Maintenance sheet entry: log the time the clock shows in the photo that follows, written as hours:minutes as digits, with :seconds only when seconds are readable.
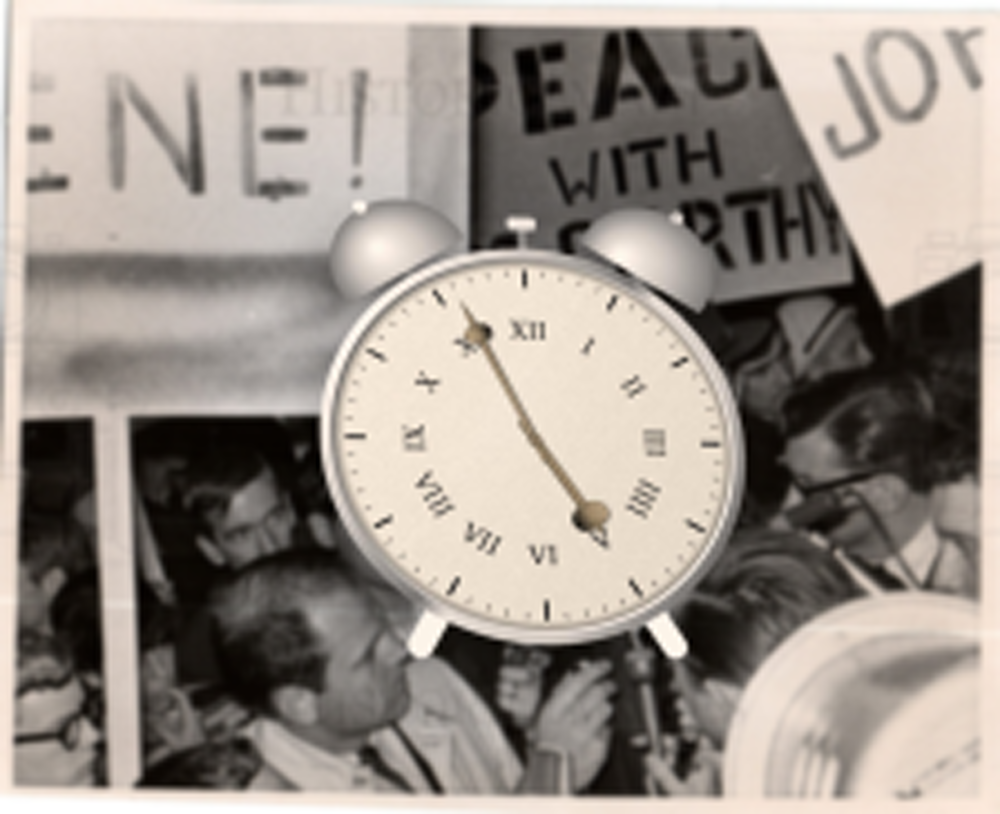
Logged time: 4:56
